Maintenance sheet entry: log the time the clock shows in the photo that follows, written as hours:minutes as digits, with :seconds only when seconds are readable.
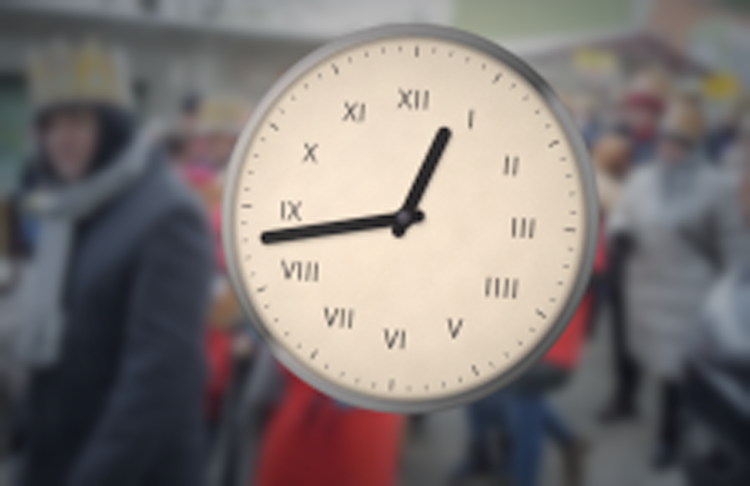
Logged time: 12:43
